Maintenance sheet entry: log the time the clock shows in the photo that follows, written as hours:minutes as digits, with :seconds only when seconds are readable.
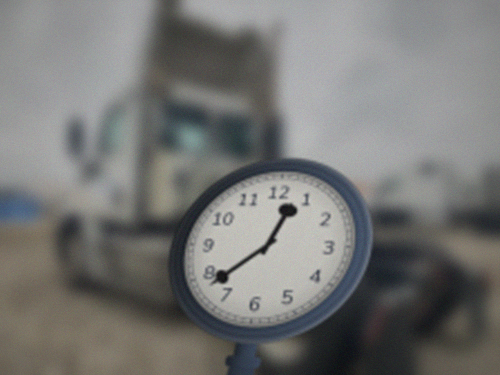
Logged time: 12:38
